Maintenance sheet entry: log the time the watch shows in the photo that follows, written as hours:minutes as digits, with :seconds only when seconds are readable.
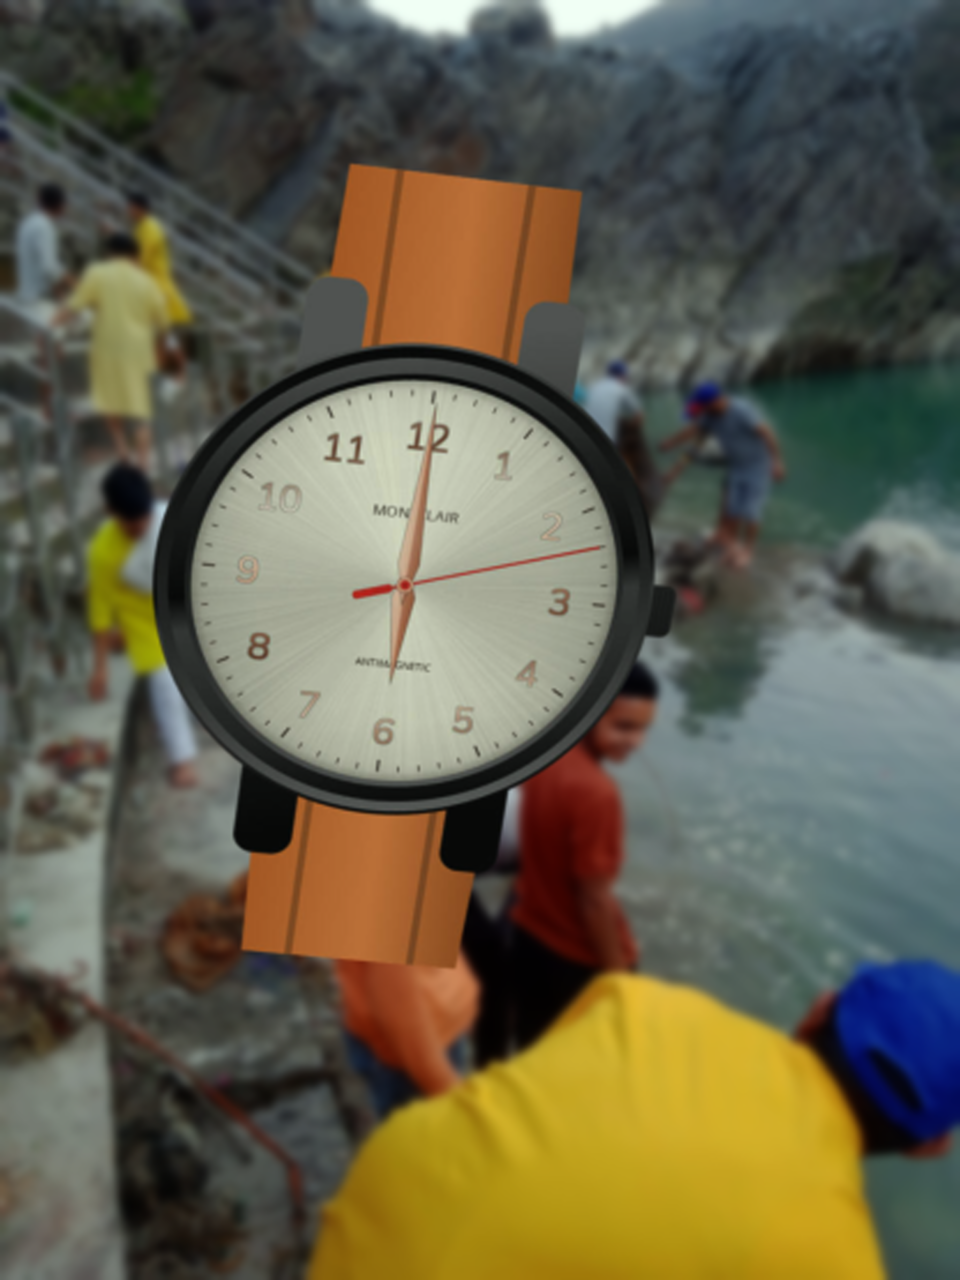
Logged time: 6:00:12
